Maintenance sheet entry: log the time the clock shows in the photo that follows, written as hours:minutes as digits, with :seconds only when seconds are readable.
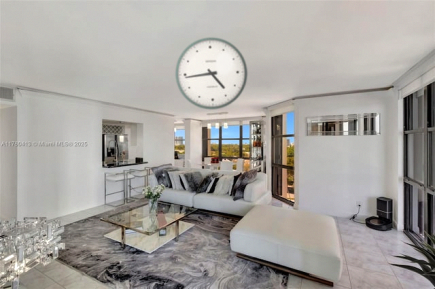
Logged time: 4:44
